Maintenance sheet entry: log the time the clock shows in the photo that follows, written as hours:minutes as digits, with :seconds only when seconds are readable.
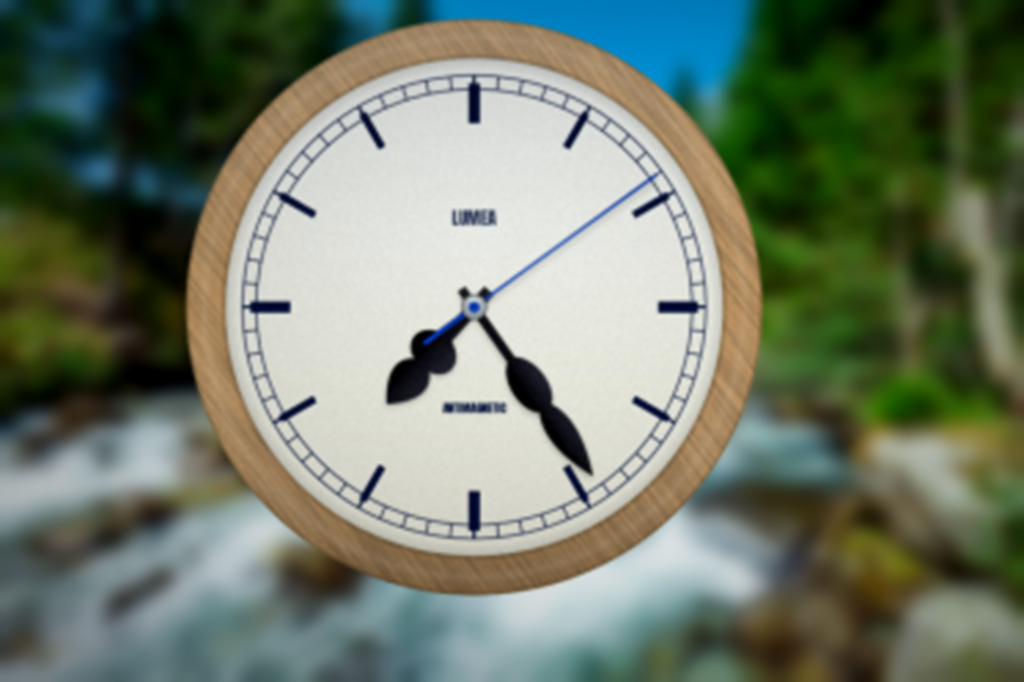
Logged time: 7:24:09
